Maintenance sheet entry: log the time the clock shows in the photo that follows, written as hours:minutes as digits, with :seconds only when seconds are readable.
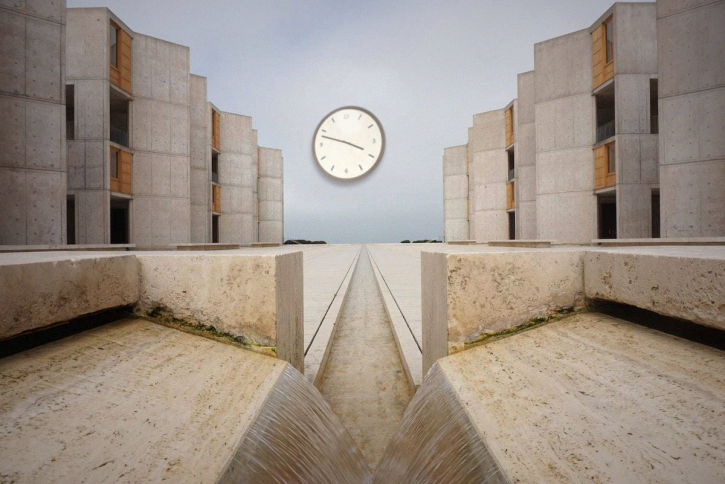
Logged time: 3:48
